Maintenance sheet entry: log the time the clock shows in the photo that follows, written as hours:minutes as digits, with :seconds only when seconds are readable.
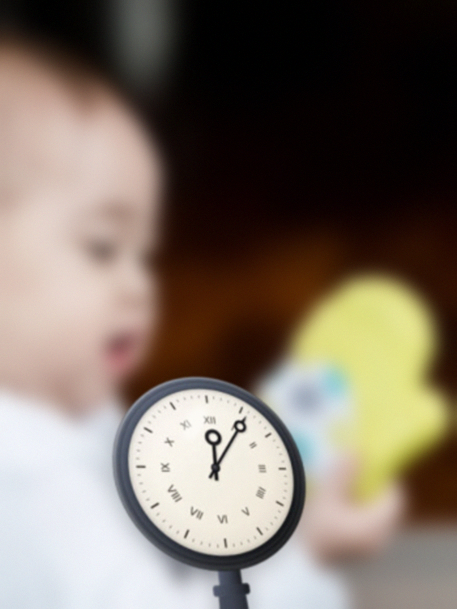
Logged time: 12:06
